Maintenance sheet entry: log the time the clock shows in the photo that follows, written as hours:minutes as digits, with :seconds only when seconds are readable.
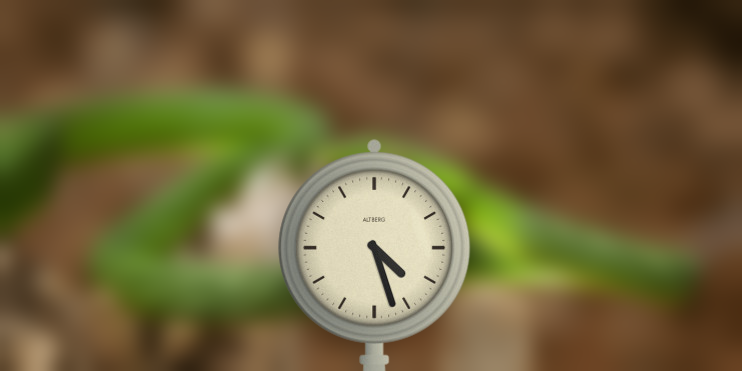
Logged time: 4:27
